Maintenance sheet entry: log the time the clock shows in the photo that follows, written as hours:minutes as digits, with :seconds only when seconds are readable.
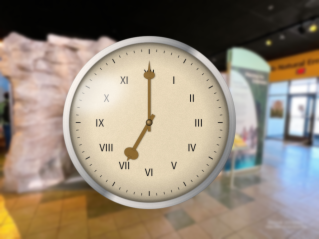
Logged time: 7:00
